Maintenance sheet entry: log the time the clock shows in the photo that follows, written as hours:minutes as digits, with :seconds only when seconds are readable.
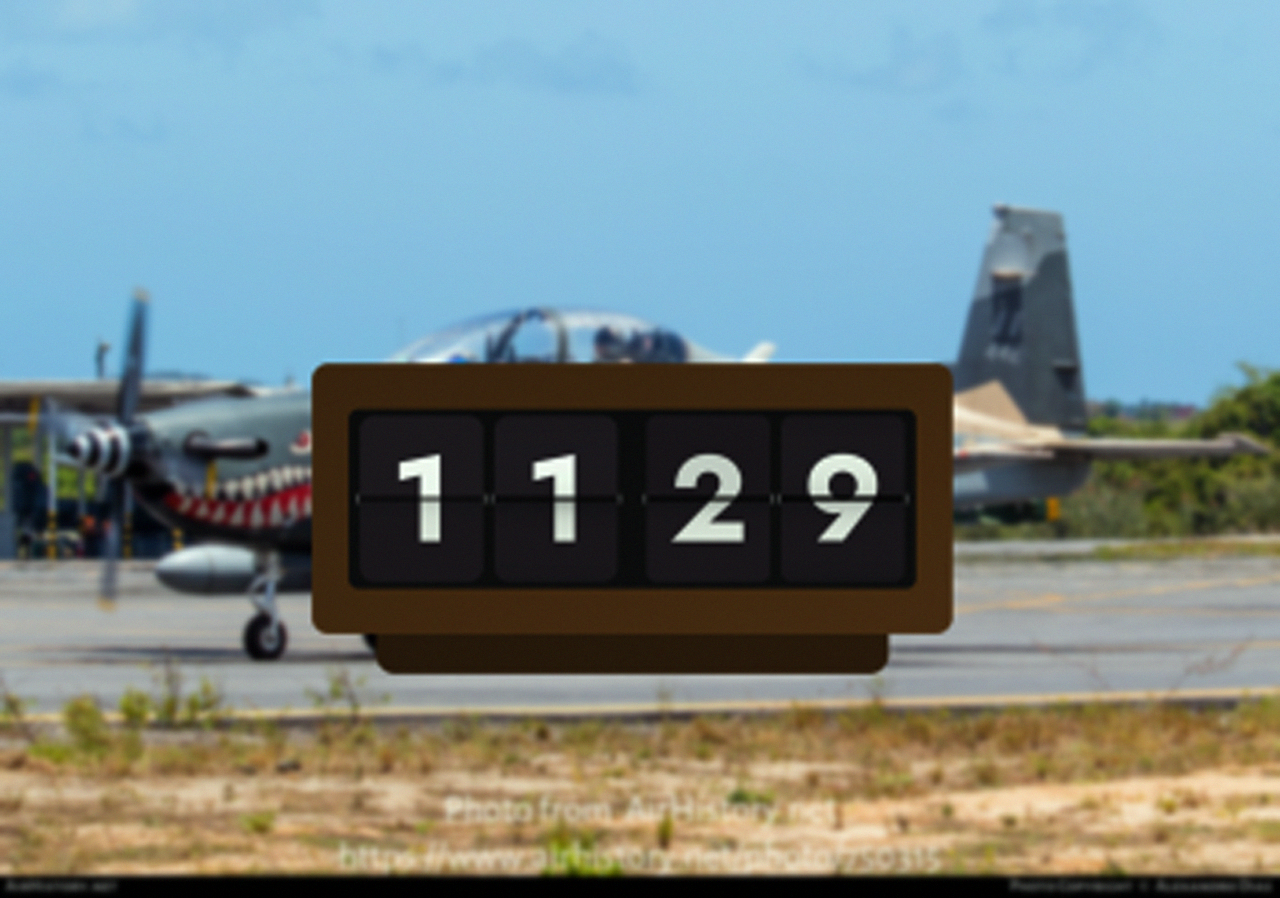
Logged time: 11:29
